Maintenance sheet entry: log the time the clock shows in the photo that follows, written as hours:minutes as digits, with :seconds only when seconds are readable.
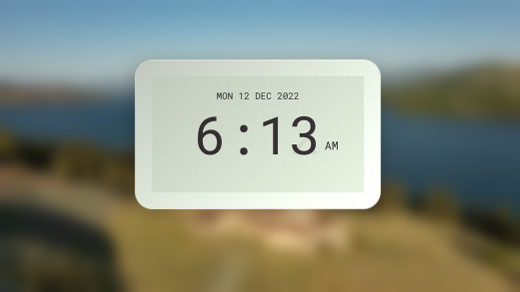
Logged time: 6:13
